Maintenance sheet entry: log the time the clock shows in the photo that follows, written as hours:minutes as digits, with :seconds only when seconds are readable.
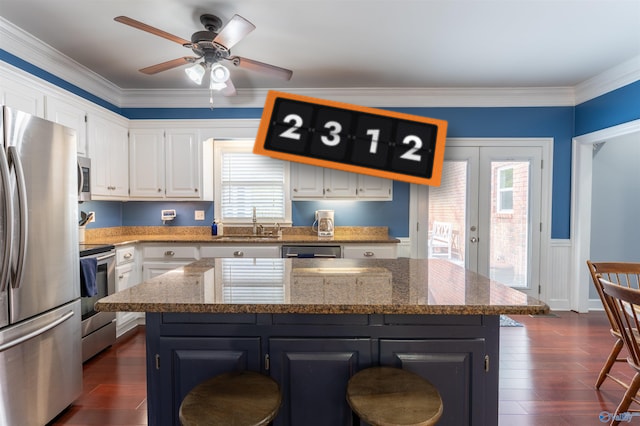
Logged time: 23:12
